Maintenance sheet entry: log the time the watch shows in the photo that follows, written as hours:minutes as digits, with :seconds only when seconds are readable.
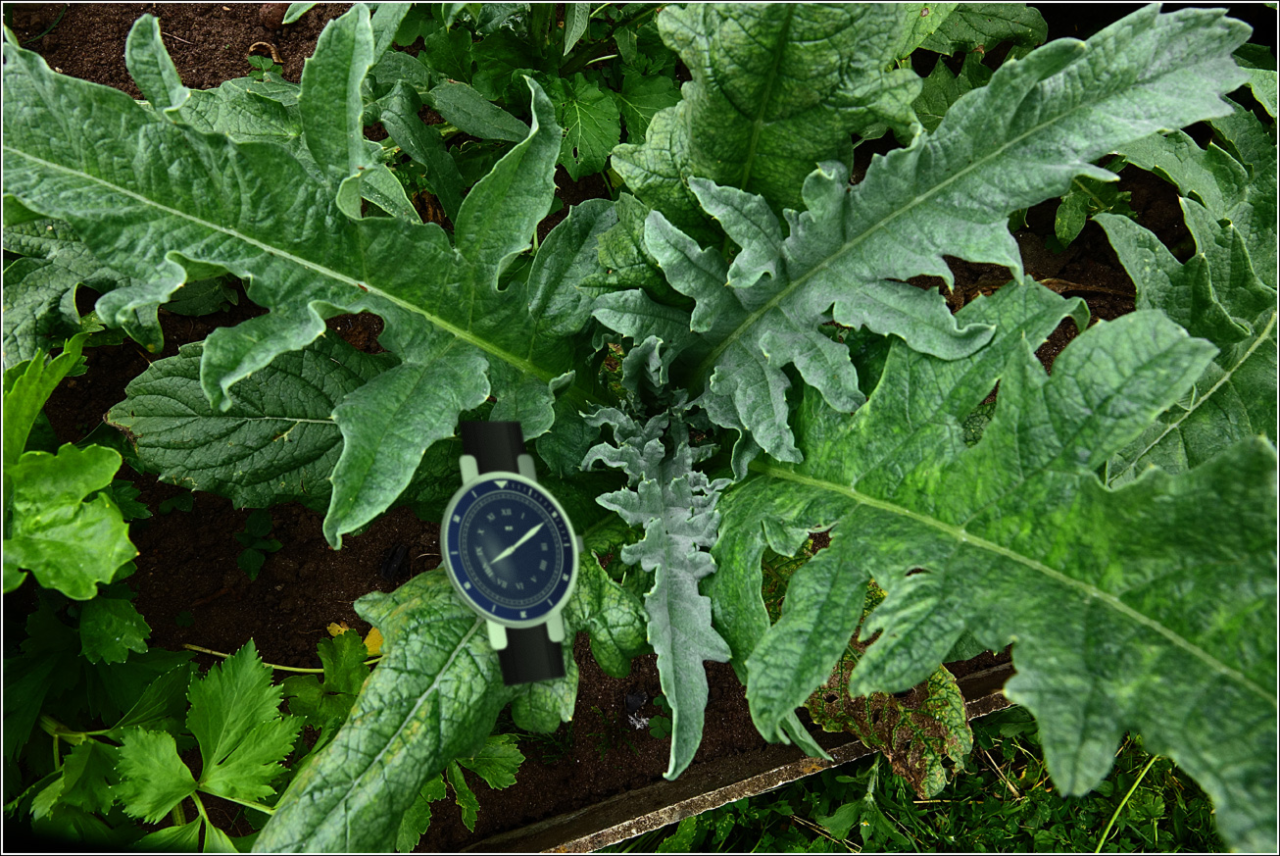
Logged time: 8:10
